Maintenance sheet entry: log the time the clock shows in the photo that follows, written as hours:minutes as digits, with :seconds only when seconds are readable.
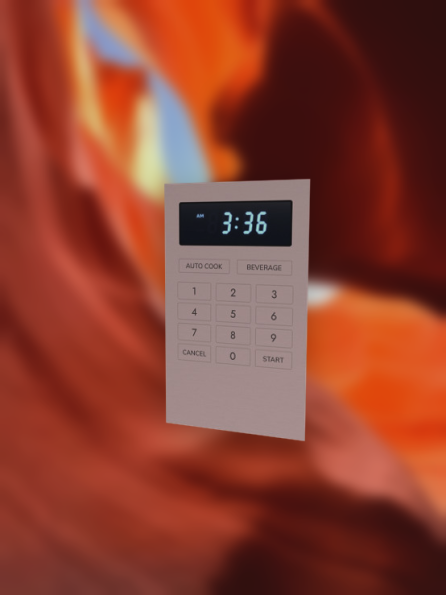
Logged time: 3:36
